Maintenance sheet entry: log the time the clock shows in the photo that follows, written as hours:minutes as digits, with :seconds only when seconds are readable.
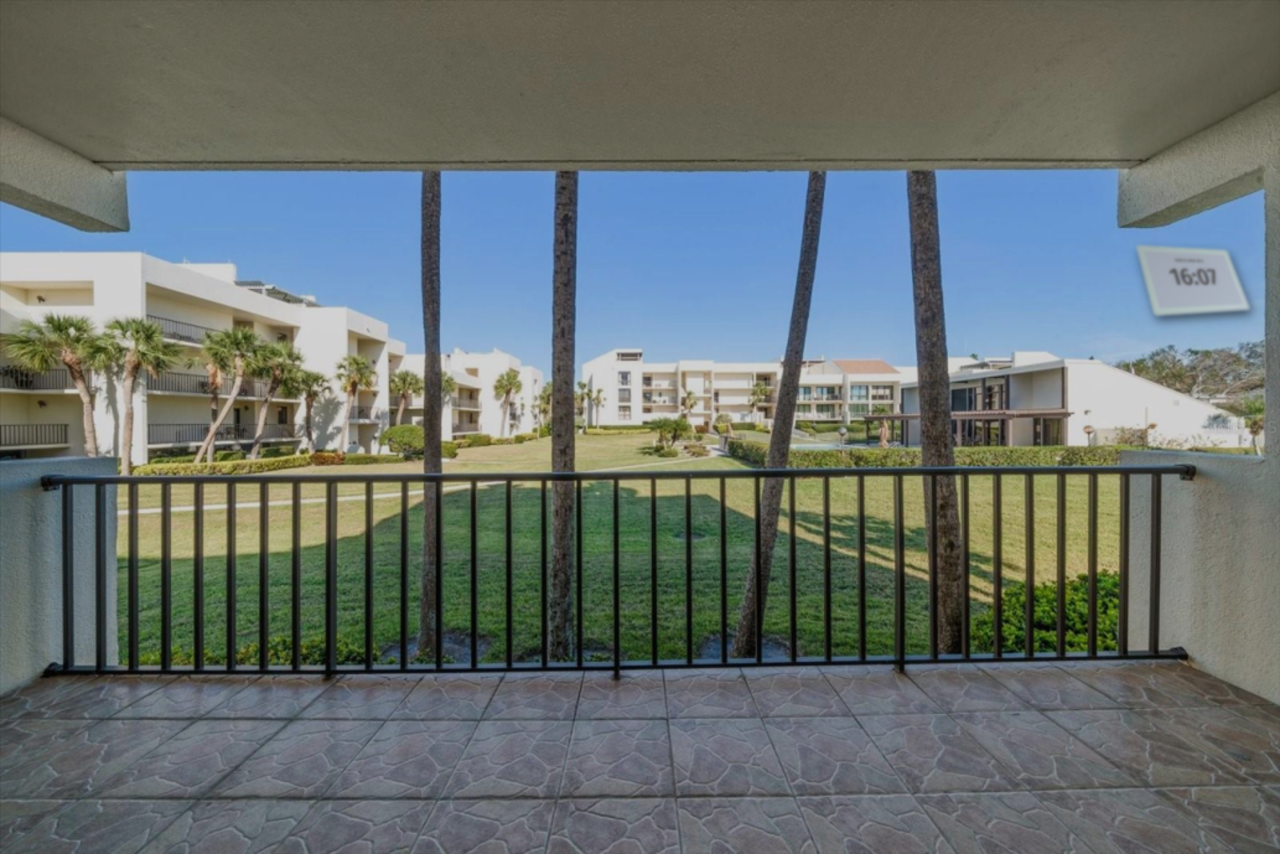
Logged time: 16:07
